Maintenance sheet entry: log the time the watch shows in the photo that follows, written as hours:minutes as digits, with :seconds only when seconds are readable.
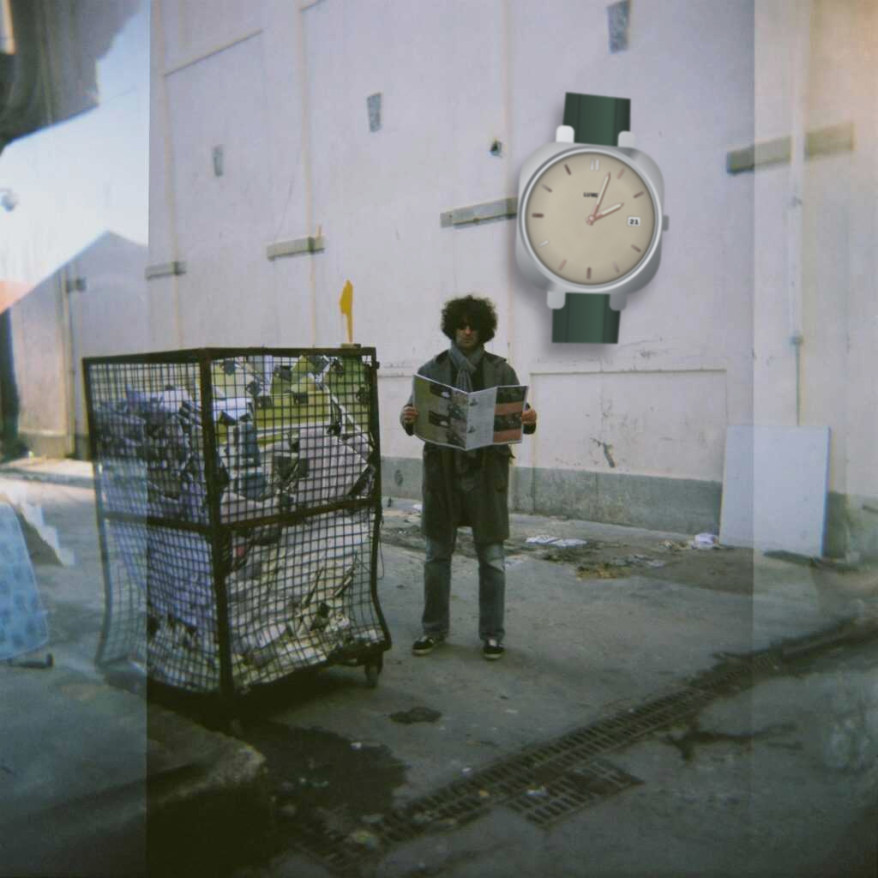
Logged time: 2:03
